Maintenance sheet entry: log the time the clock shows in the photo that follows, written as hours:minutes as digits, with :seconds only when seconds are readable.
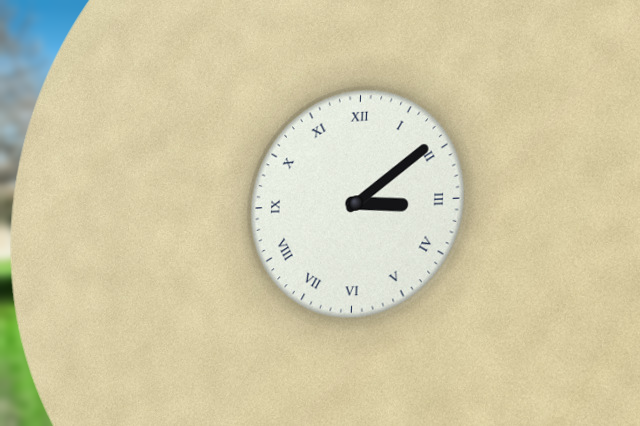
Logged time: 3:09
